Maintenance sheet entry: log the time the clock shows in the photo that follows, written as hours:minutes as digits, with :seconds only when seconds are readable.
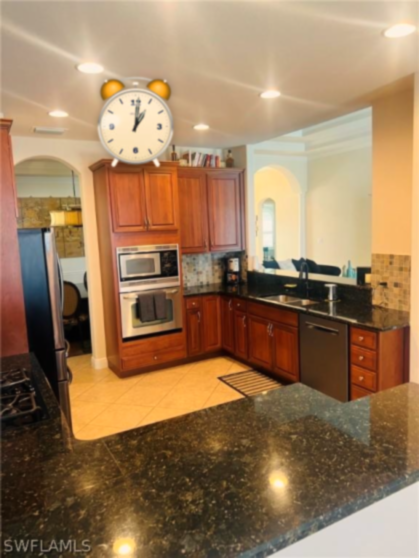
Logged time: 1:01
